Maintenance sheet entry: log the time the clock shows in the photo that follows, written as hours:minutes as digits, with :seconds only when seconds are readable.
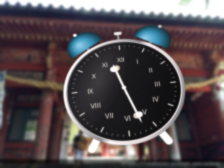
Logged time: 11:27
